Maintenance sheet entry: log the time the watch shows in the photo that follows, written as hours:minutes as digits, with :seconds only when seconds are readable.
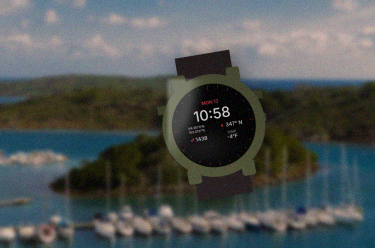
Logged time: 10:58
